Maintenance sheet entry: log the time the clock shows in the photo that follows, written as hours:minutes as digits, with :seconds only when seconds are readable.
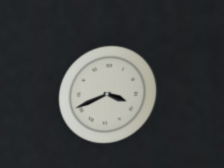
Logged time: 3:41
